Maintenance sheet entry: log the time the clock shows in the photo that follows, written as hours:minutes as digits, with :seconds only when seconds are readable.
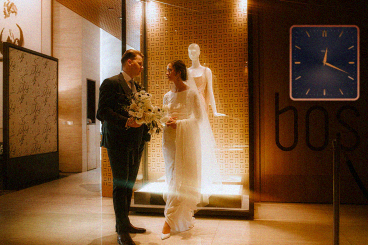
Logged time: 12:19
